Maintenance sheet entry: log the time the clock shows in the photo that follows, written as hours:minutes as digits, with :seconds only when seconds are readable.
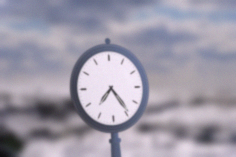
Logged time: 7:24
